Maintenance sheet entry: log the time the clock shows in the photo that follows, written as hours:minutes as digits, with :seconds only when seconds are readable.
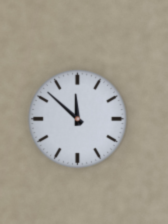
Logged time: 11:52
